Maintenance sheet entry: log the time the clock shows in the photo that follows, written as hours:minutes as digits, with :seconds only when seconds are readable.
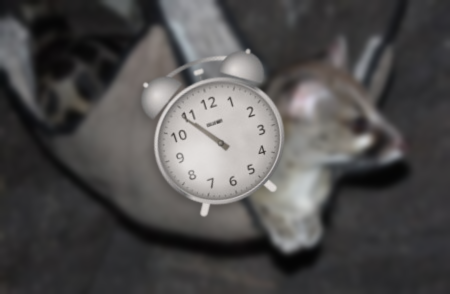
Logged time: 10:54
